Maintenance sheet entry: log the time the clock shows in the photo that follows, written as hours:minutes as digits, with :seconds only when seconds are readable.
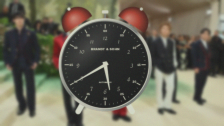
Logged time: 5:40
